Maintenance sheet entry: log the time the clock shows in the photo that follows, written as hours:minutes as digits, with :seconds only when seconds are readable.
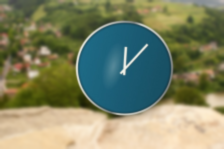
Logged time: 12:07
